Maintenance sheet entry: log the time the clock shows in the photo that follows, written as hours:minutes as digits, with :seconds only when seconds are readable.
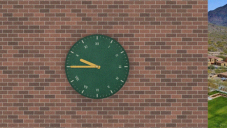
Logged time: 9:45
